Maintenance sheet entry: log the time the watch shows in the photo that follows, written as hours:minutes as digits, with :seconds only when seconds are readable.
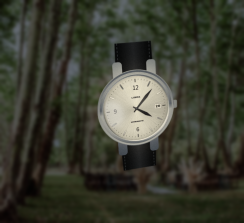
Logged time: 4:07
